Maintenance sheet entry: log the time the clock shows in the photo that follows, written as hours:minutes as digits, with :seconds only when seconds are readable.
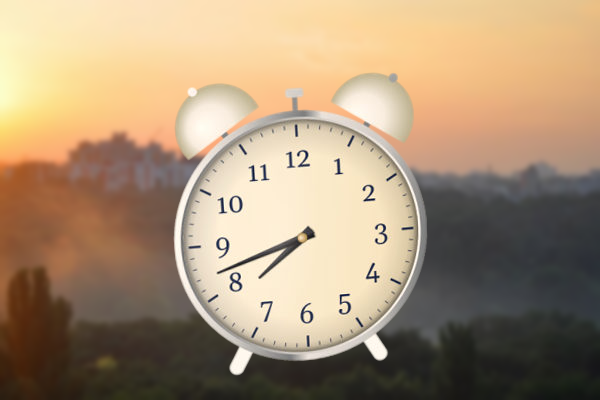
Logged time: 7:42
